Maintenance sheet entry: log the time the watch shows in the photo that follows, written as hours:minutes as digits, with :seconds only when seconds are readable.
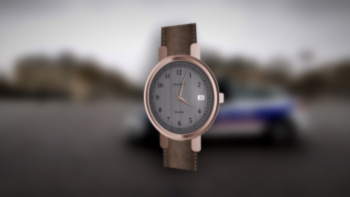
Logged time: 4:03
